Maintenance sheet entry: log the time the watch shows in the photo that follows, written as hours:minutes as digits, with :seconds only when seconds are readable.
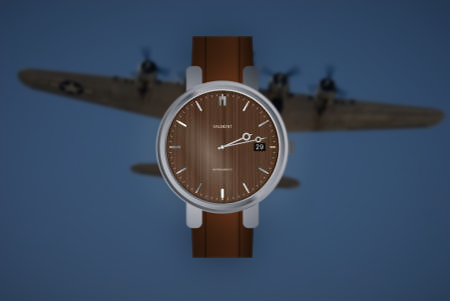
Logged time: 2:13
